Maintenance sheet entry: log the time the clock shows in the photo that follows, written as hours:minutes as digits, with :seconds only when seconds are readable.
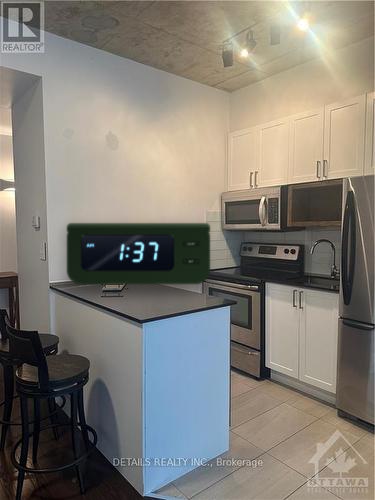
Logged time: 1:37
